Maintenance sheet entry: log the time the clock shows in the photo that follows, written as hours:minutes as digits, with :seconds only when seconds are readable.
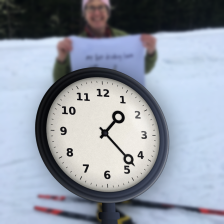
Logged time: 1:23
